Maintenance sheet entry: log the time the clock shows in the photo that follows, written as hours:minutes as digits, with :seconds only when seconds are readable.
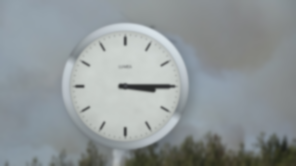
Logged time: 3:15
